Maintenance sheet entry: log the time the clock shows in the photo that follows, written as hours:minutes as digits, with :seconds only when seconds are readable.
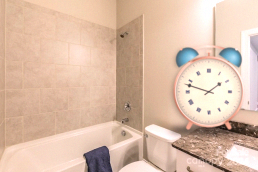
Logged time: 1:48
